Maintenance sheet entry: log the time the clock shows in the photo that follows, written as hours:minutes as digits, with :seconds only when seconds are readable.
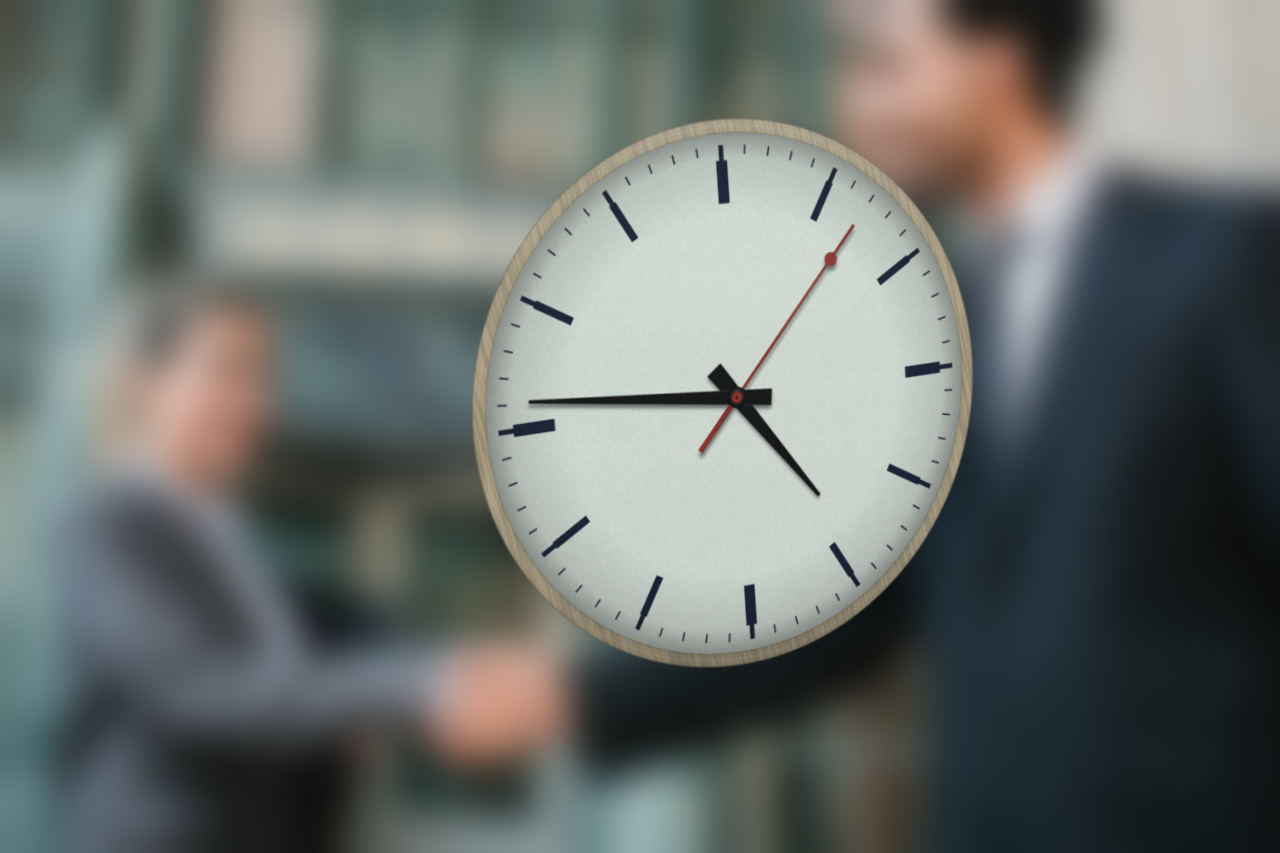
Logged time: 4:46:07
